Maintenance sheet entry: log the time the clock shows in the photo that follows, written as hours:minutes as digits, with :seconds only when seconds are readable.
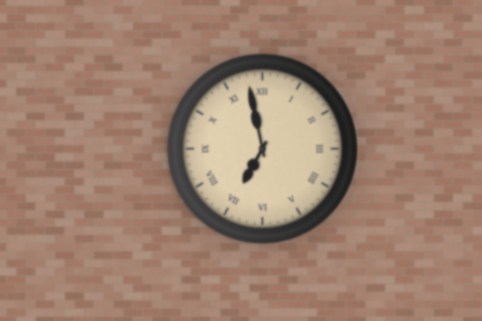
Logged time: 6:58
